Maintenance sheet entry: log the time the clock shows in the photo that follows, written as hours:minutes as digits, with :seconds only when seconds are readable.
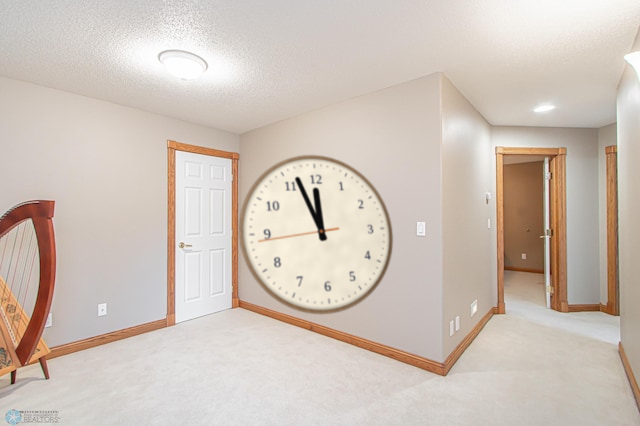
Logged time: 11:56:44
